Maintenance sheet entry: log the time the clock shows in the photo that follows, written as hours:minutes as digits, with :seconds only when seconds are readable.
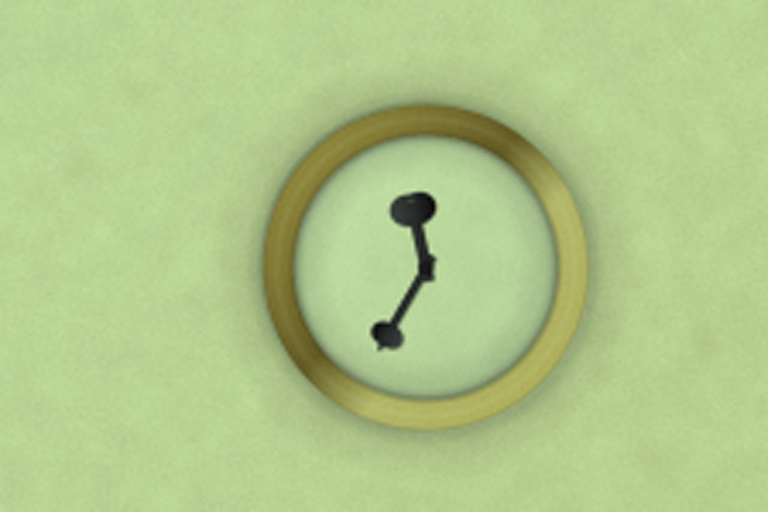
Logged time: 11:35
